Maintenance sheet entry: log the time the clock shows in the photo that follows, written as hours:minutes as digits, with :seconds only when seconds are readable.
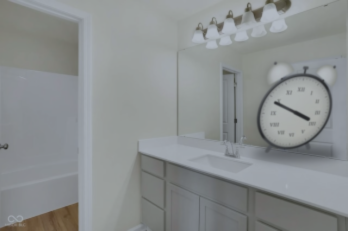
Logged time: 3:49
